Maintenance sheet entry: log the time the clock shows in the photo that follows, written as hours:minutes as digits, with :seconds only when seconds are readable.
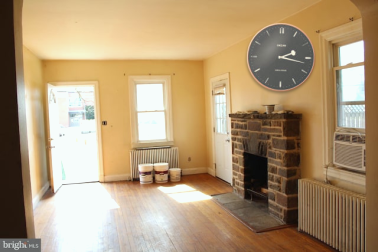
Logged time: 2:17
